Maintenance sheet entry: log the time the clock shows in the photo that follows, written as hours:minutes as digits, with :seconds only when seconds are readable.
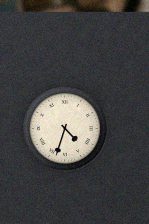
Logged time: 4:33
